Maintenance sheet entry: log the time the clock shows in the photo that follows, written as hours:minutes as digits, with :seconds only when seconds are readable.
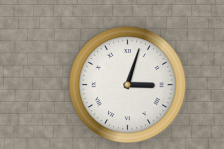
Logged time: 3:03
